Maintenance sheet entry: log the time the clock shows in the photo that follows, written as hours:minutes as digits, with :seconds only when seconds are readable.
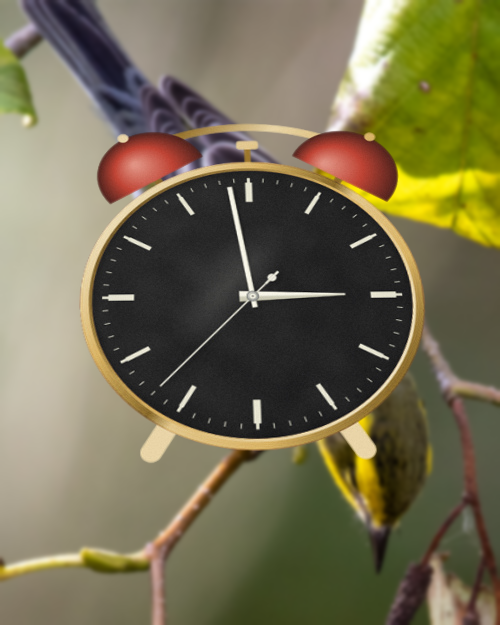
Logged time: 2:58:37
